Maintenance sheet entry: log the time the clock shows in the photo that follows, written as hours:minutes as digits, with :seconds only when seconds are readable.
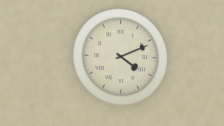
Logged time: 4:11
